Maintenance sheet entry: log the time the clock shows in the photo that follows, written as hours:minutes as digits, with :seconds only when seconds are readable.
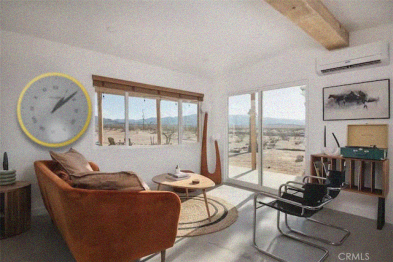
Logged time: 1:08
